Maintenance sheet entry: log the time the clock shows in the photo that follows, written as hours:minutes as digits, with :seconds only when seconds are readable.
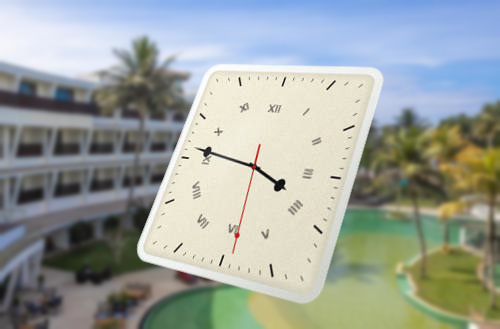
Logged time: 3:46:29
